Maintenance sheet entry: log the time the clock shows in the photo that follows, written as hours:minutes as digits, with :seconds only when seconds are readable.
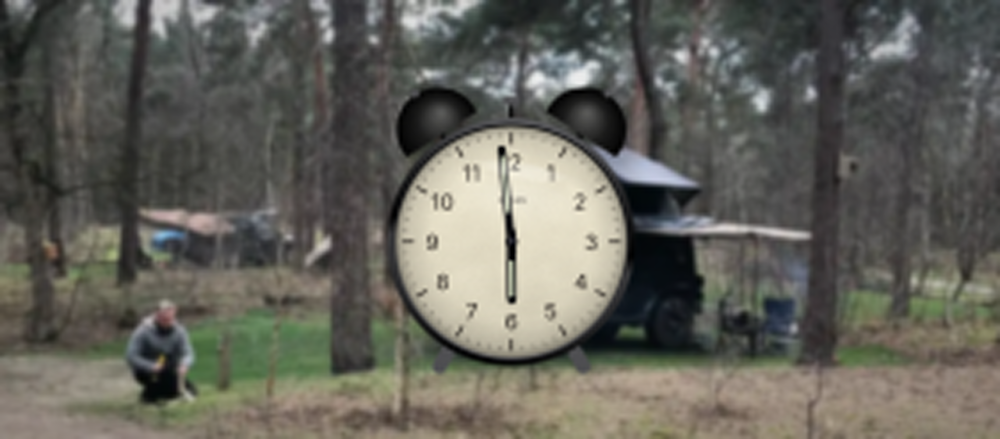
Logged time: 5:59
